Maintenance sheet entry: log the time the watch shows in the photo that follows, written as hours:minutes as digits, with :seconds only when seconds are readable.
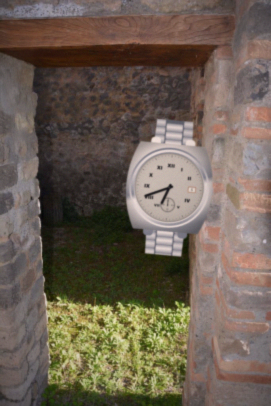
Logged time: 6:41
